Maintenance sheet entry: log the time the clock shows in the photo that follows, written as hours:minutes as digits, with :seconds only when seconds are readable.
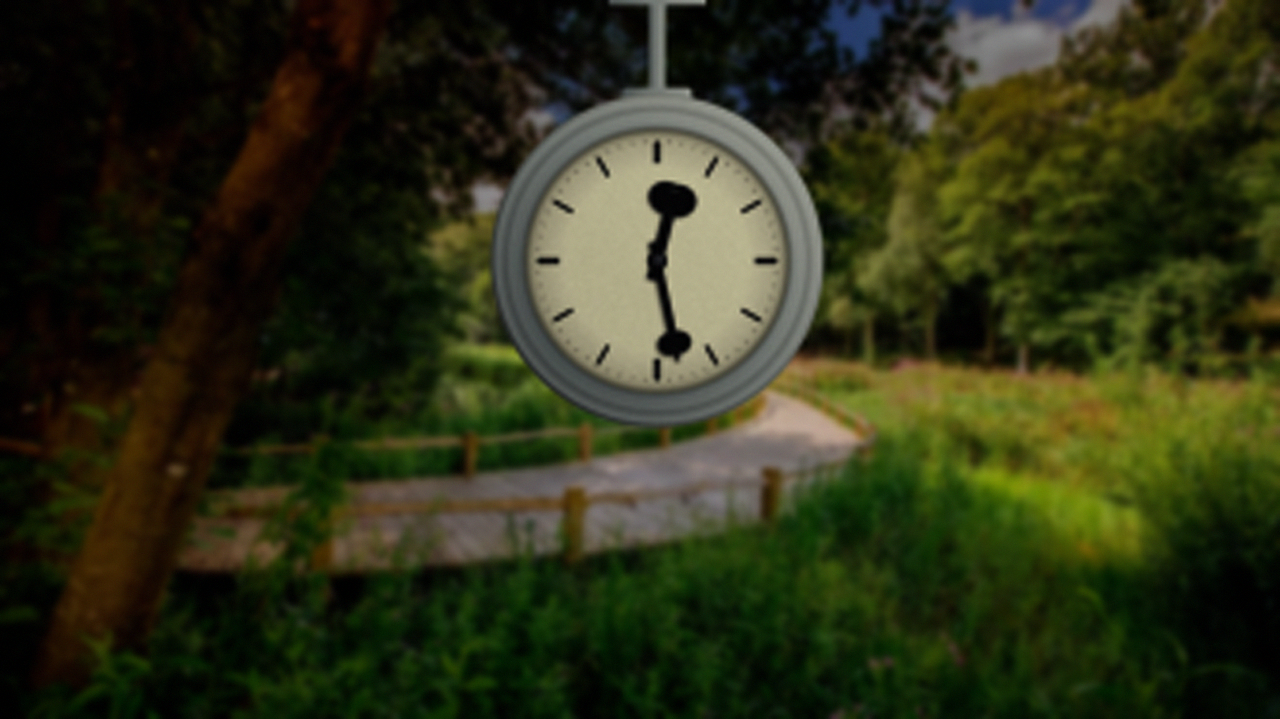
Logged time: 12:28
